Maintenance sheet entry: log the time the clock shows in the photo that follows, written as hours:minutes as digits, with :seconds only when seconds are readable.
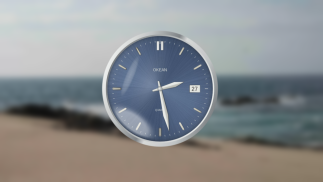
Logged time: 2:28
